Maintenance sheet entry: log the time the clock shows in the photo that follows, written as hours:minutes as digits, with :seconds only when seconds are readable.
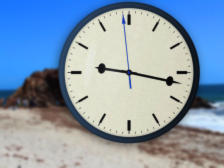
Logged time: 9:16:59
